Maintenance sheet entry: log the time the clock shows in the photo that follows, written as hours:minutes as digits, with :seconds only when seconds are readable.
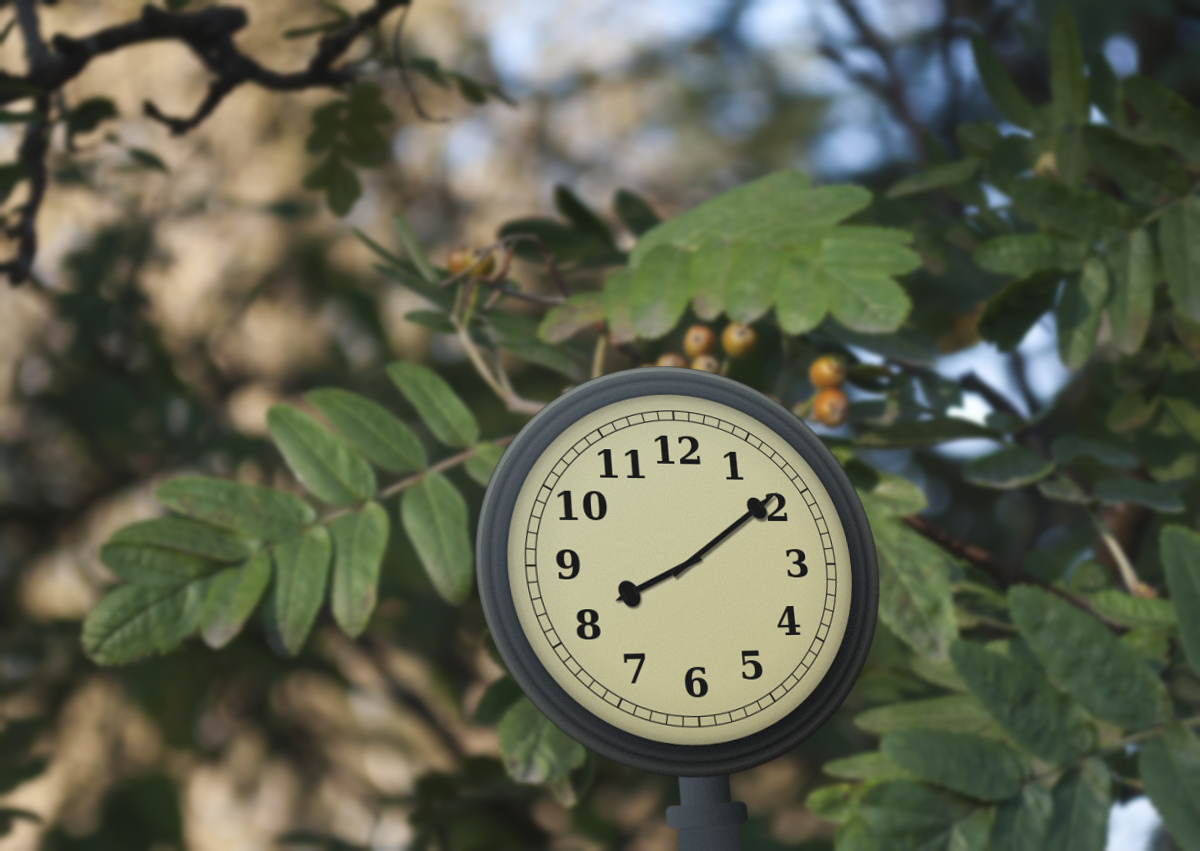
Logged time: 8:09
